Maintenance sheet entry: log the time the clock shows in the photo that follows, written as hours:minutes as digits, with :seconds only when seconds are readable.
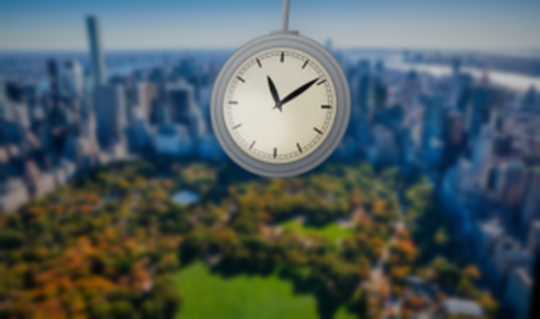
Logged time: 11:09
